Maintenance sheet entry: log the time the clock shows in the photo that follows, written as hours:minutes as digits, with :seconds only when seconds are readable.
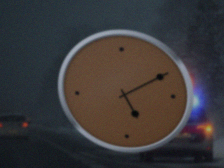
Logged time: 5:10
